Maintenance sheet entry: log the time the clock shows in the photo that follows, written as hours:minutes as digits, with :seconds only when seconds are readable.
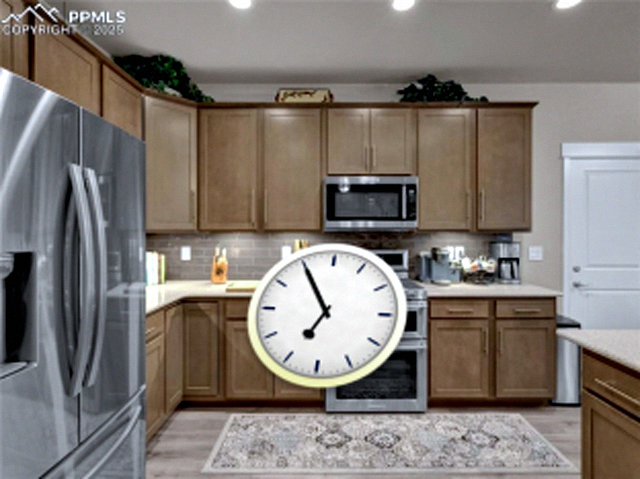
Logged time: 6:55
